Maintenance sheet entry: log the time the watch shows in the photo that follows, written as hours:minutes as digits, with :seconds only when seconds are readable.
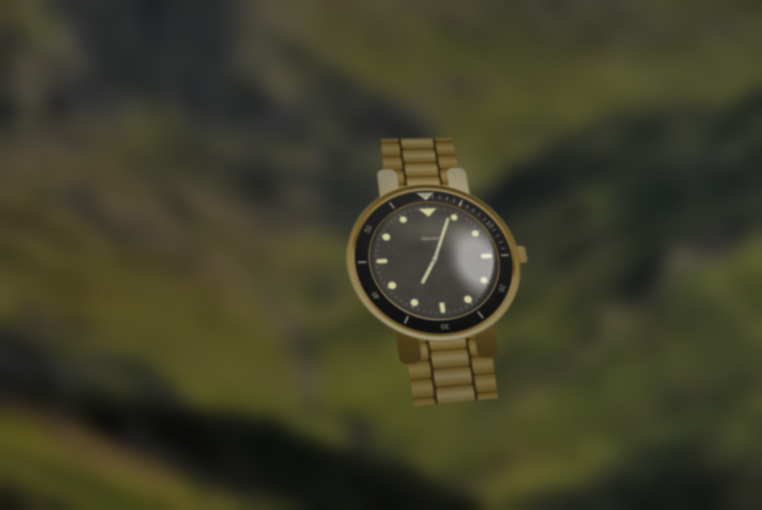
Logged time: 7:04
